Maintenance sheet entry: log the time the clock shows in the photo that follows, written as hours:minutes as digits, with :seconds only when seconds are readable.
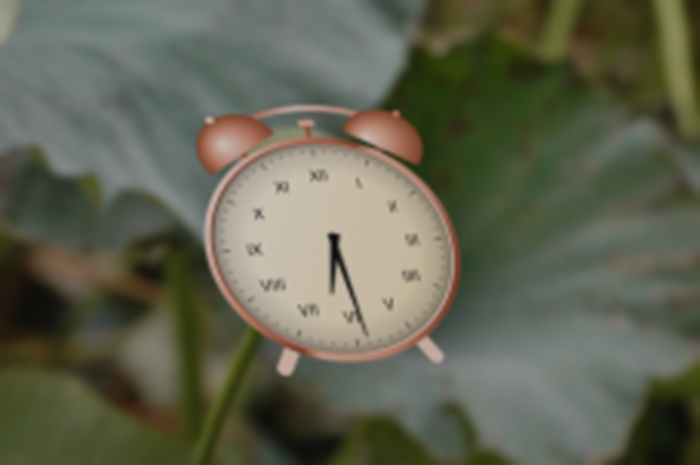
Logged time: 6:29
